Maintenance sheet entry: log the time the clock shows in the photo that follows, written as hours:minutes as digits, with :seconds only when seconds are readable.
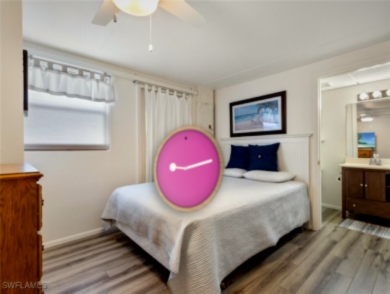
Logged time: 9:13
